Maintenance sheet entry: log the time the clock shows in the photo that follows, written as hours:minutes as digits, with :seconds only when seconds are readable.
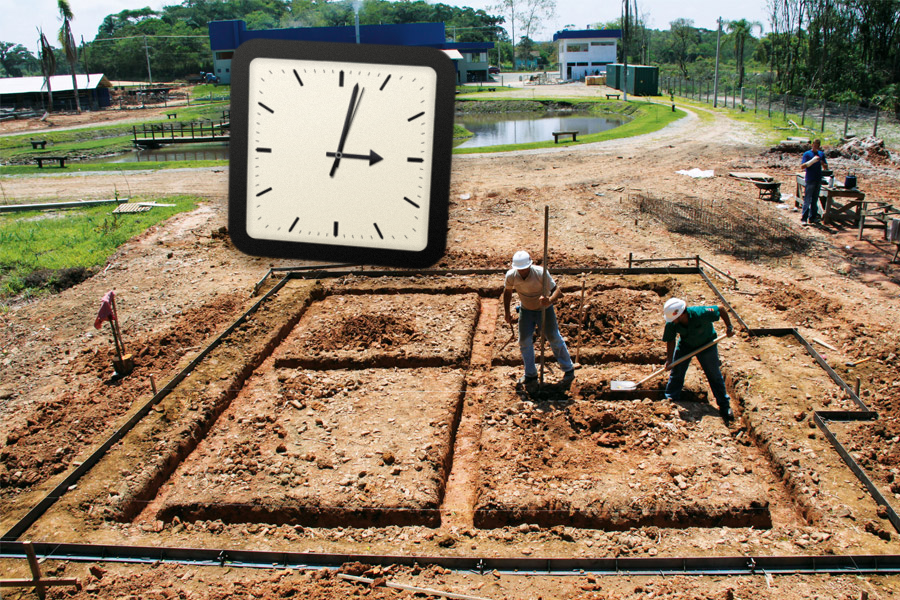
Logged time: 3:02:03
